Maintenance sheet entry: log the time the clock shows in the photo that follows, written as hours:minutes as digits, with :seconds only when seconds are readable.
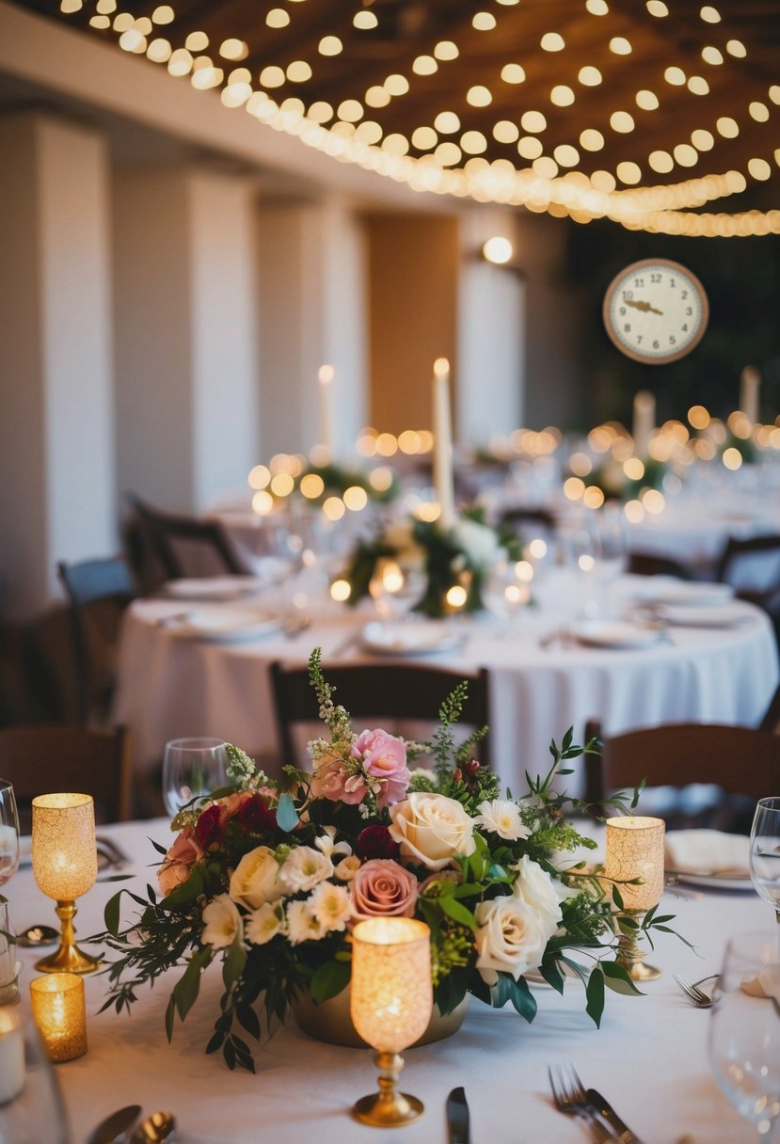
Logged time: 9:48
